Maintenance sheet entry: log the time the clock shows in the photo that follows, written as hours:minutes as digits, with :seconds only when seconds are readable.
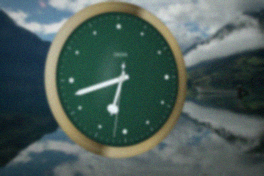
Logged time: 6:42:32
